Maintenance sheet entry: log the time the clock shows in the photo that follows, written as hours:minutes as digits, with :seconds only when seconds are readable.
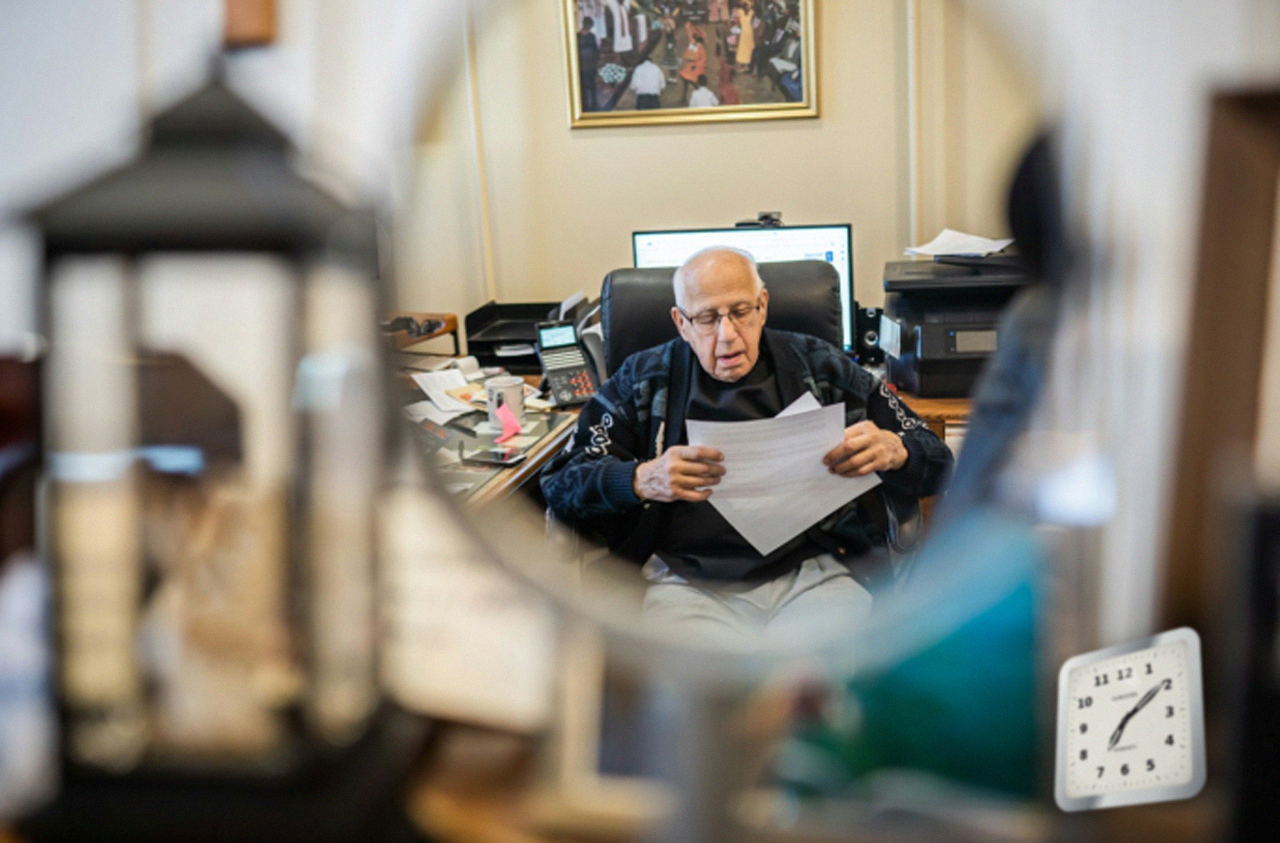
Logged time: 7:09
